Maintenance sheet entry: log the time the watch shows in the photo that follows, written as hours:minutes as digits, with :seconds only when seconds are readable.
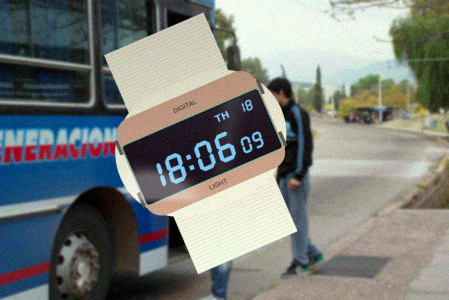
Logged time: 18:06:09
